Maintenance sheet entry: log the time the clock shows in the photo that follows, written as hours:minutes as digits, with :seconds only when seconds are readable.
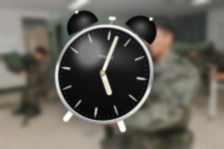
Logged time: 5:02
